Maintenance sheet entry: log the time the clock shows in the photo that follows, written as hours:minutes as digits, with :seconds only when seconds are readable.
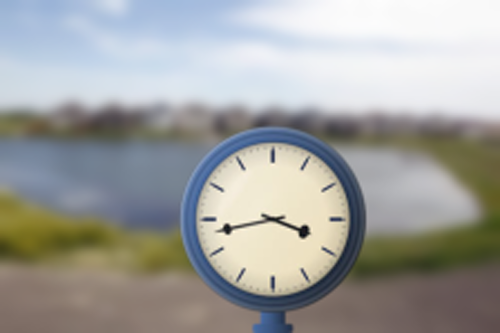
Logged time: 3:43
